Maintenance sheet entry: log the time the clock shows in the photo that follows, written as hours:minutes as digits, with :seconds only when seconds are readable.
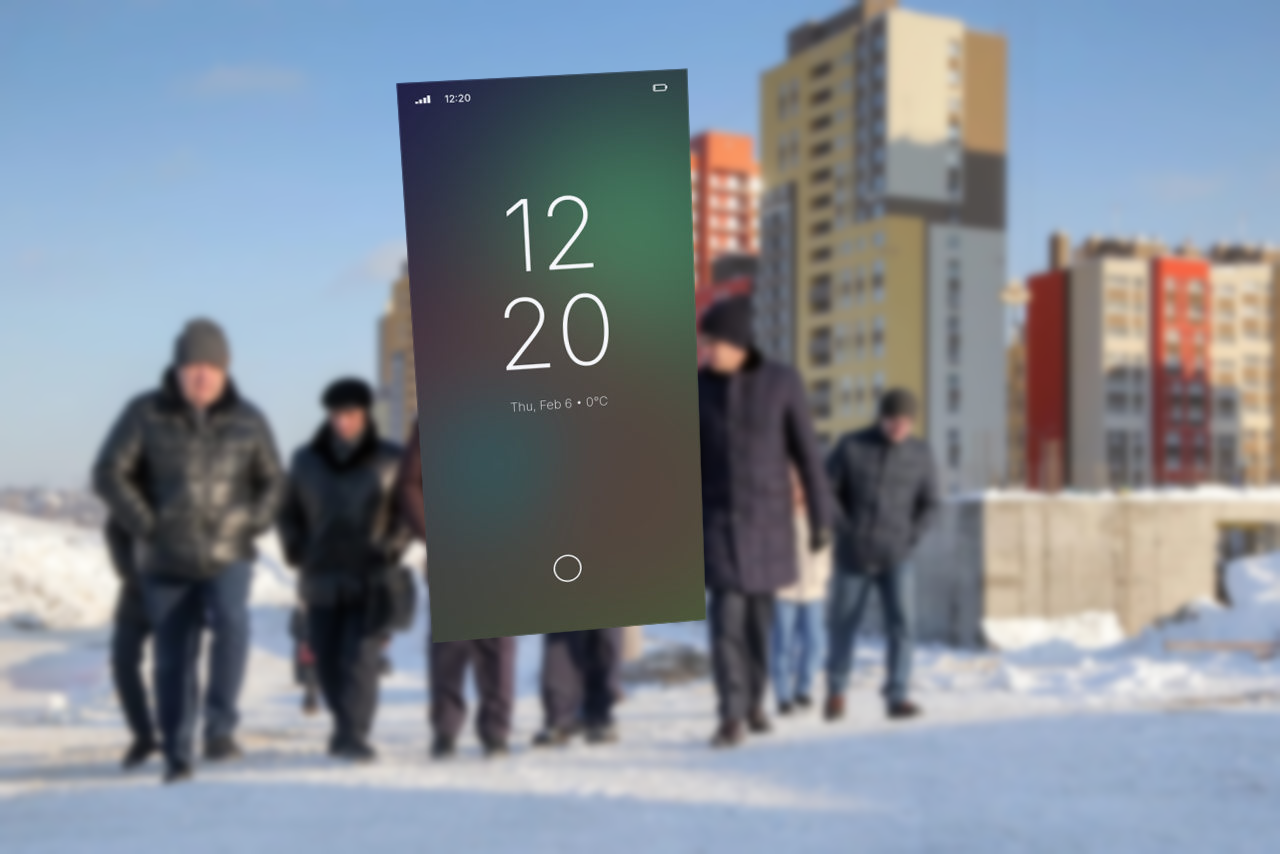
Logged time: 12:20
